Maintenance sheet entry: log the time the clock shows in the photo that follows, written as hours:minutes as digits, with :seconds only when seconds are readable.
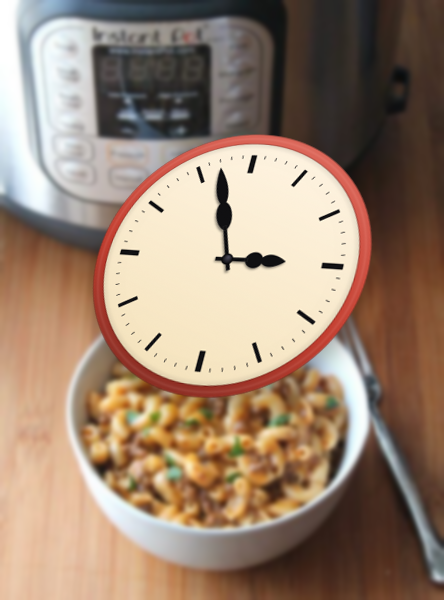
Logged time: 2:57
